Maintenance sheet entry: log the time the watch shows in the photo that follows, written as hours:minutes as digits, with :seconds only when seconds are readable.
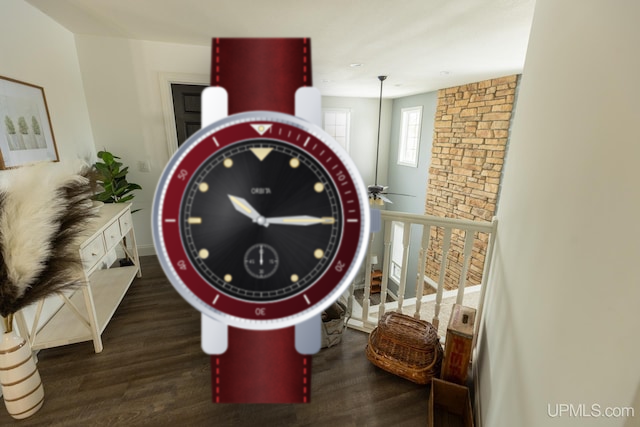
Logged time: 10:15
